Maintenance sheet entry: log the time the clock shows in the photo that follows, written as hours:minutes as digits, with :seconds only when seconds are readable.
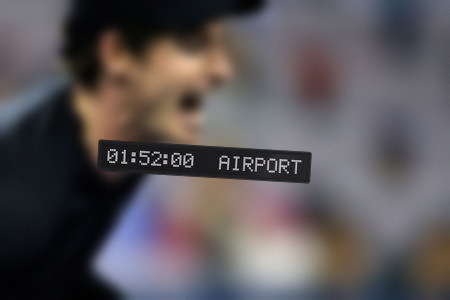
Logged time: 1:52:00
